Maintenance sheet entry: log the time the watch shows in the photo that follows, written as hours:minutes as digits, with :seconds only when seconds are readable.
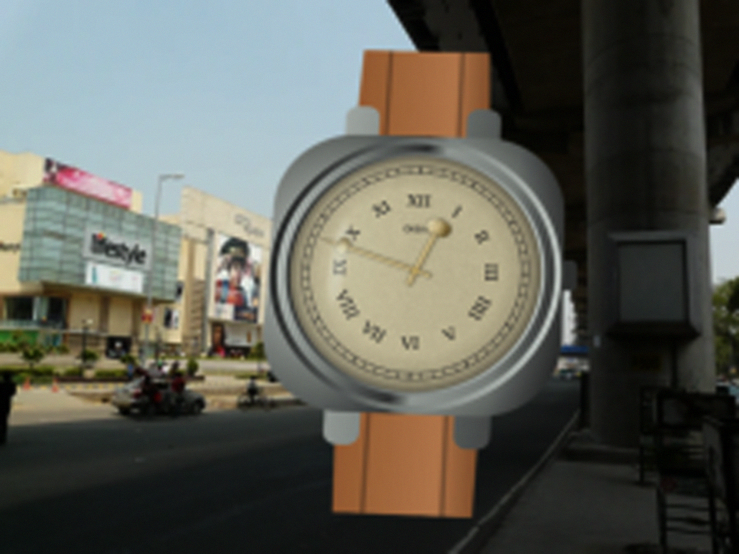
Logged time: 12:48
